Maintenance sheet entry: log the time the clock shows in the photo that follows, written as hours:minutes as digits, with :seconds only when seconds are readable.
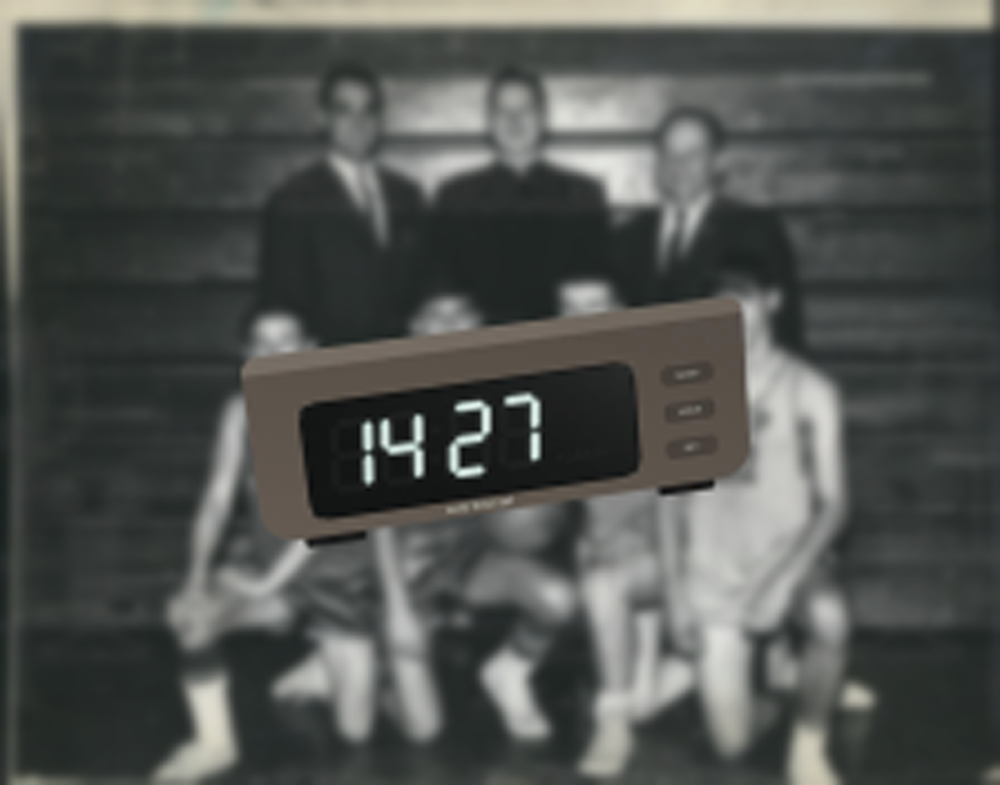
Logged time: 14:27
